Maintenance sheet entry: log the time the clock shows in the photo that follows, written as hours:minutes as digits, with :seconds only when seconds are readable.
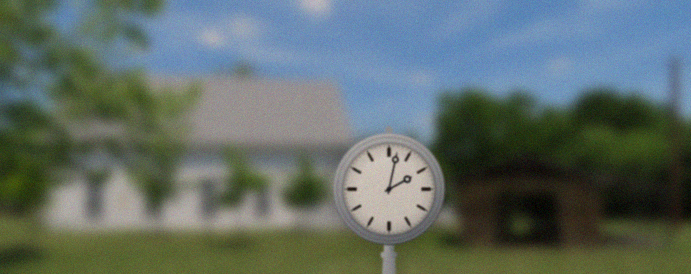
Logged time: 2:02
